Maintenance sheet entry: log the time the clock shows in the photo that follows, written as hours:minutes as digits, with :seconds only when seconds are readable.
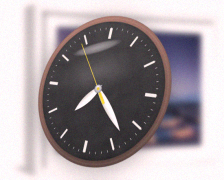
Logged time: 7:22:54
